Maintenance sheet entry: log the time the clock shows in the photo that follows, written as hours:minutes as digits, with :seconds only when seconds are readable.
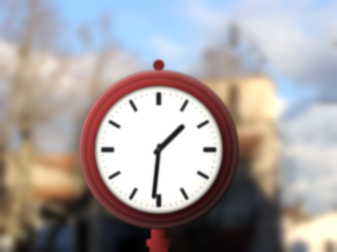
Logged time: 1:31
